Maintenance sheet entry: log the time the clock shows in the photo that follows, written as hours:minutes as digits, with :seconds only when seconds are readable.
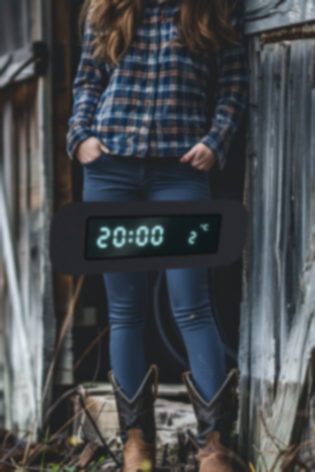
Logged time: 20:00
